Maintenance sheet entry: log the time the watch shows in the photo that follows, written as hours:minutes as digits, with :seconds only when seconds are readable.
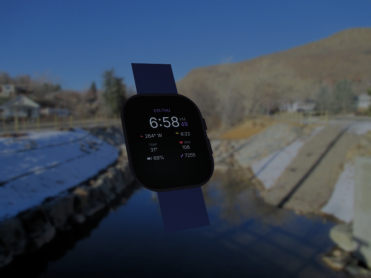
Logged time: 6:58
